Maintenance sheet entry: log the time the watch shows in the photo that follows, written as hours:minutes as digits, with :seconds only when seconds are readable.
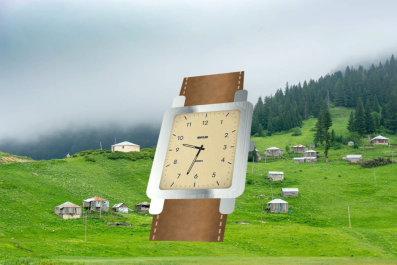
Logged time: 9:33
